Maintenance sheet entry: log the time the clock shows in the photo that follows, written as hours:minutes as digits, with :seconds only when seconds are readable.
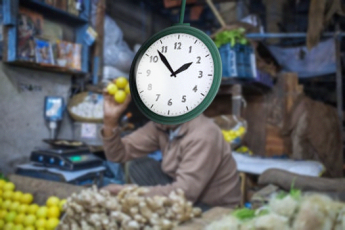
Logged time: 1:53
